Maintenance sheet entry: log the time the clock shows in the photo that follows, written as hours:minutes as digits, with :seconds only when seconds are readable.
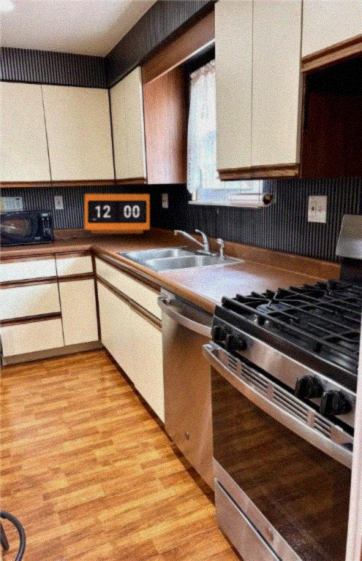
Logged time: 12:00
